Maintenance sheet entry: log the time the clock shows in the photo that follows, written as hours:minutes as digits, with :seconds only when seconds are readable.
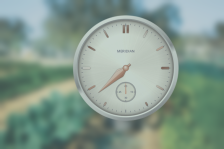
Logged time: 7:38
